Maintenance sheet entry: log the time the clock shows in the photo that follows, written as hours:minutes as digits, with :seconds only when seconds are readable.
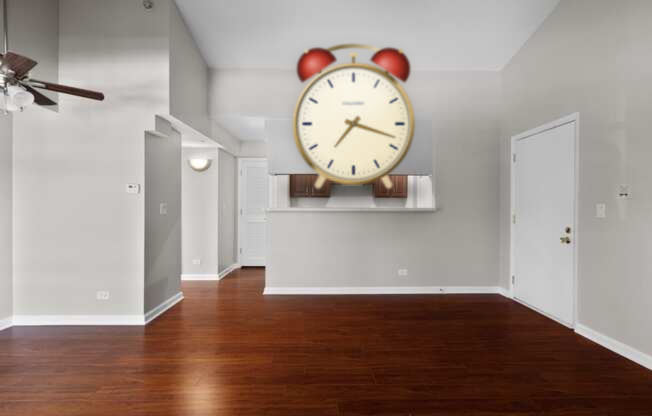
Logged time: 7:18
